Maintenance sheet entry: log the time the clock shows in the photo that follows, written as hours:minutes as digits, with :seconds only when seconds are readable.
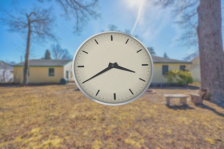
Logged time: 3:40
